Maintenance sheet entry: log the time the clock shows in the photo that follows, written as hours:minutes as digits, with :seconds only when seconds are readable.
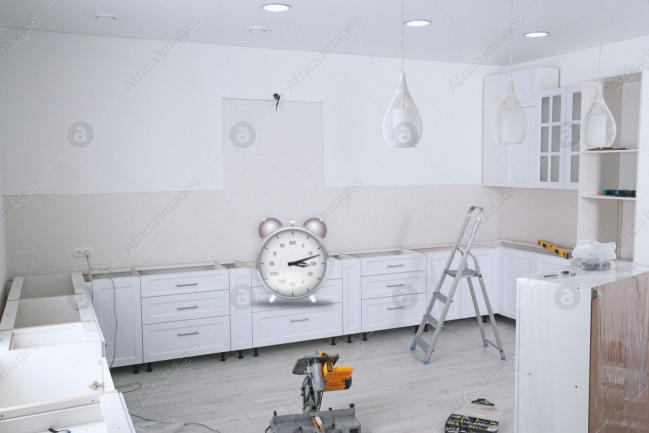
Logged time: 3:12
